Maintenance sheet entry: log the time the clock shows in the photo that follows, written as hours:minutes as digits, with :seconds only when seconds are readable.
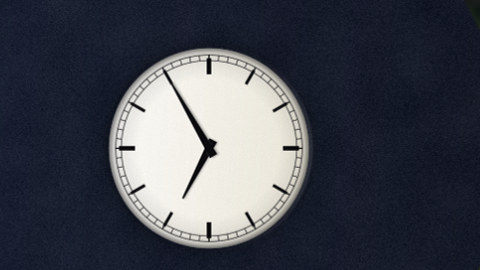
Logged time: 6:55
